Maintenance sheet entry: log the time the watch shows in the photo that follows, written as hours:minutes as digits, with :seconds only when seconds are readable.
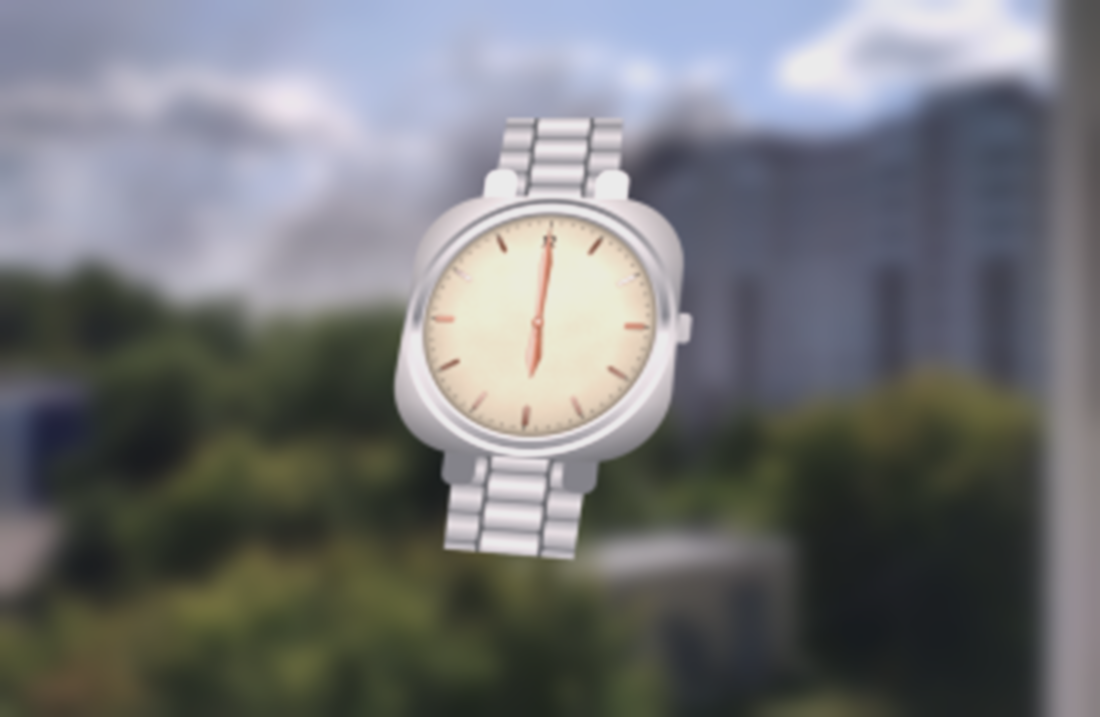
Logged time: 6:00
